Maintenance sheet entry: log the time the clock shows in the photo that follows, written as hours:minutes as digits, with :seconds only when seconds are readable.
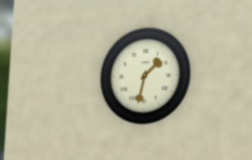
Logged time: 1:32
